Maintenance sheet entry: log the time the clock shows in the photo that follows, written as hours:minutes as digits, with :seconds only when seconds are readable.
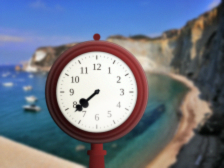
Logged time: 7:38
